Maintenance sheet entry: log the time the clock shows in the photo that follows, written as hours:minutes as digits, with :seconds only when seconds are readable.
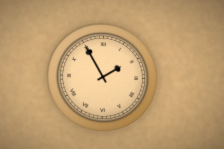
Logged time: 1:55
